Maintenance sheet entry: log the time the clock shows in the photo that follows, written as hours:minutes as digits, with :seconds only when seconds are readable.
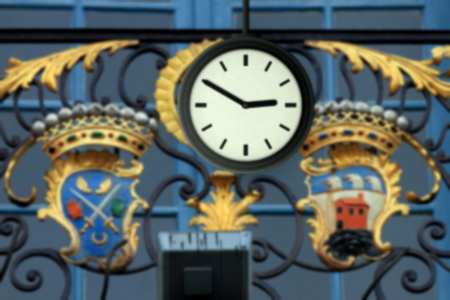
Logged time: 2:50
